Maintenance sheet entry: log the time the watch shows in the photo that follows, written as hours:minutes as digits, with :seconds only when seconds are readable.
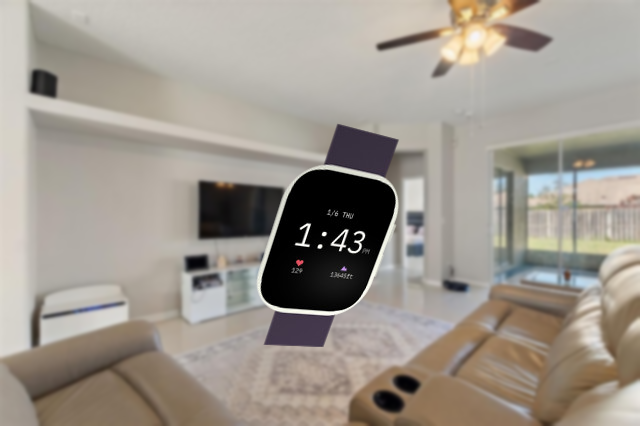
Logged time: 1:43
